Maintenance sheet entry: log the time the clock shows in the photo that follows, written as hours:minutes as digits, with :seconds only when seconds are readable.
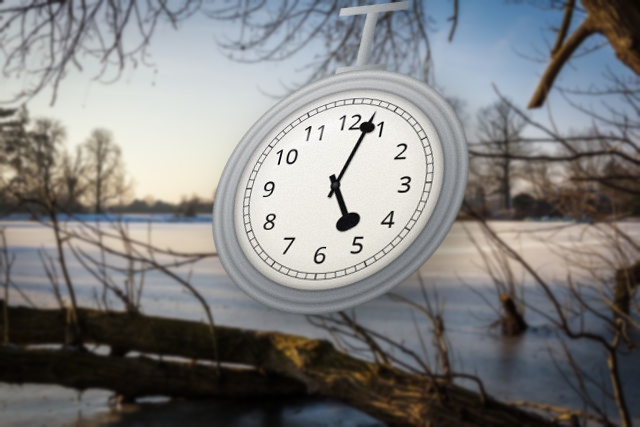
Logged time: 5:03
